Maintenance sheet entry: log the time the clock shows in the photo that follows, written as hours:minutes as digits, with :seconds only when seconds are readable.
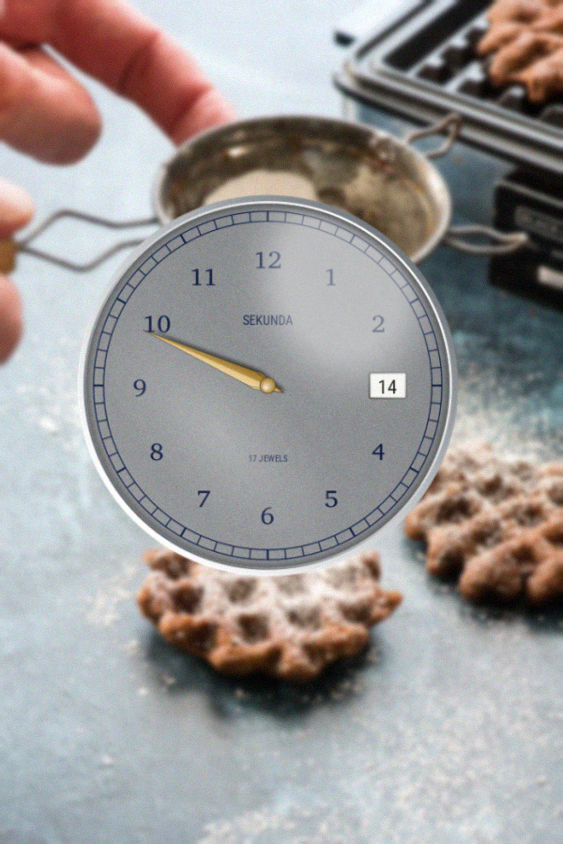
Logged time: 9:49
